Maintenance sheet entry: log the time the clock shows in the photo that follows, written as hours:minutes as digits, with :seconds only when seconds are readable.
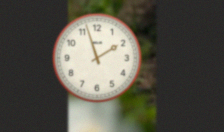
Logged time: 1:57
